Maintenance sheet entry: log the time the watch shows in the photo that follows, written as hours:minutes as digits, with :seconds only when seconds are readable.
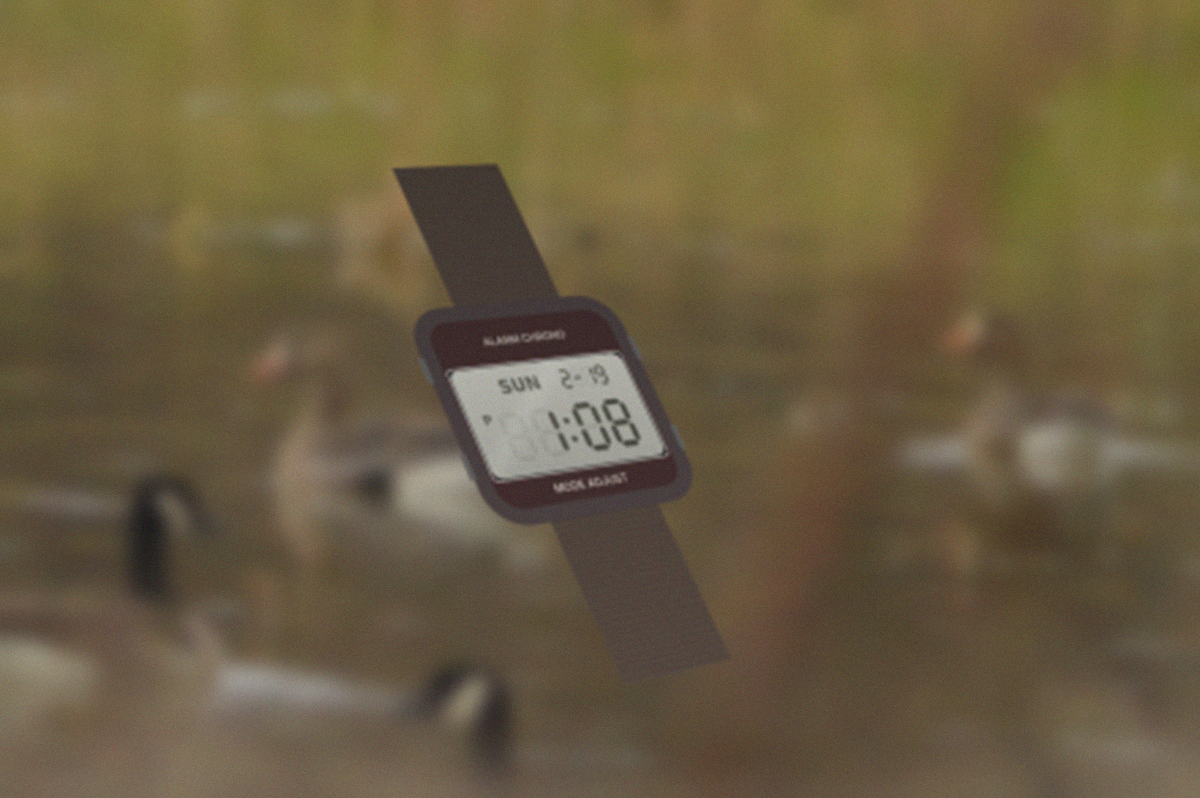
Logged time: 1:08
